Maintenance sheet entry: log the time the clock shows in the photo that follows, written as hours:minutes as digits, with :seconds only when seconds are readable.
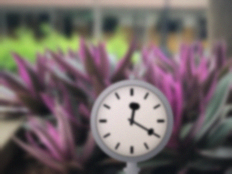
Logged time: 12:20
